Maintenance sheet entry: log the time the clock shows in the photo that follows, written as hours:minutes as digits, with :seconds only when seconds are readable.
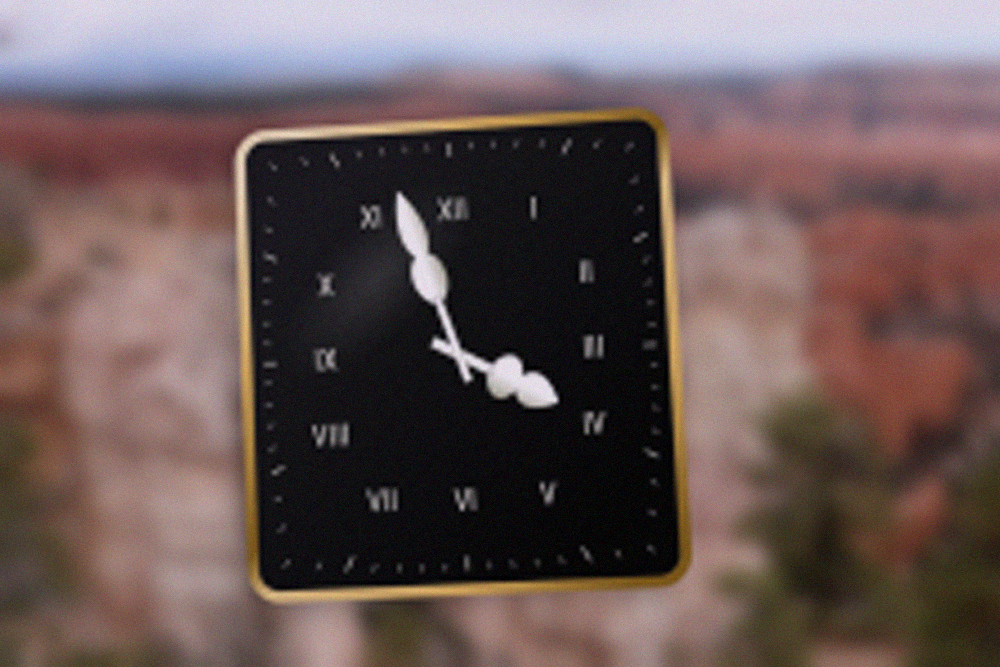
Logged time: 3:57
